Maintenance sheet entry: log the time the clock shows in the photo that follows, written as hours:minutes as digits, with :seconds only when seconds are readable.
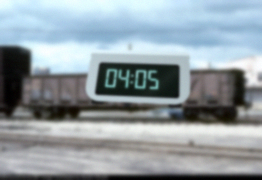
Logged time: 4:05
